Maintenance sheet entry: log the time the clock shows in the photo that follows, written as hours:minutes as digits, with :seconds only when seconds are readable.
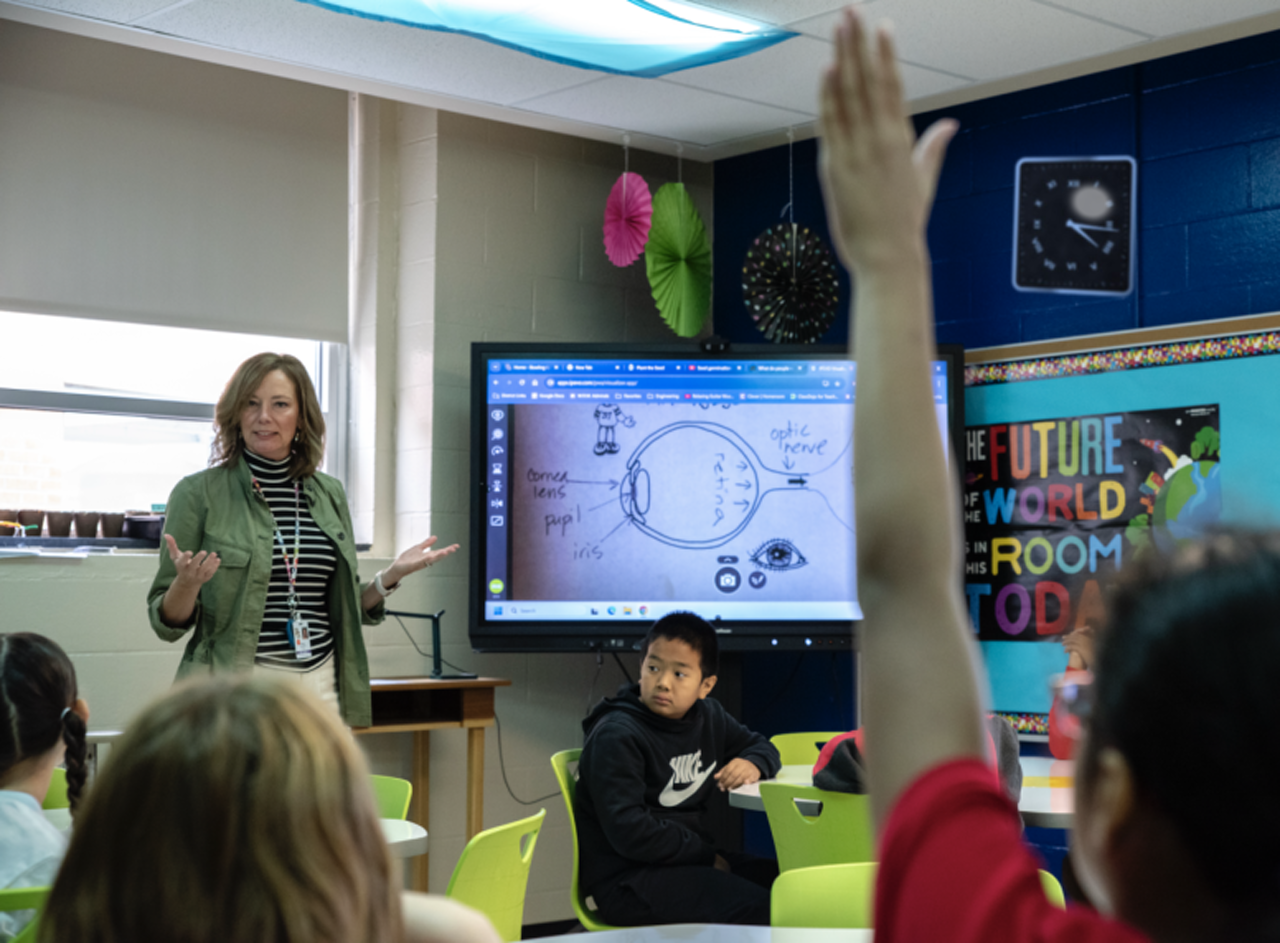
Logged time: 4:16
